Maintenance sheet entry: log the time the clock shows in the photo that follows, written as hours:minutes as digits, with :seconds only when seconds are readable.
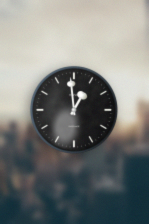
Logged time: 12:59
